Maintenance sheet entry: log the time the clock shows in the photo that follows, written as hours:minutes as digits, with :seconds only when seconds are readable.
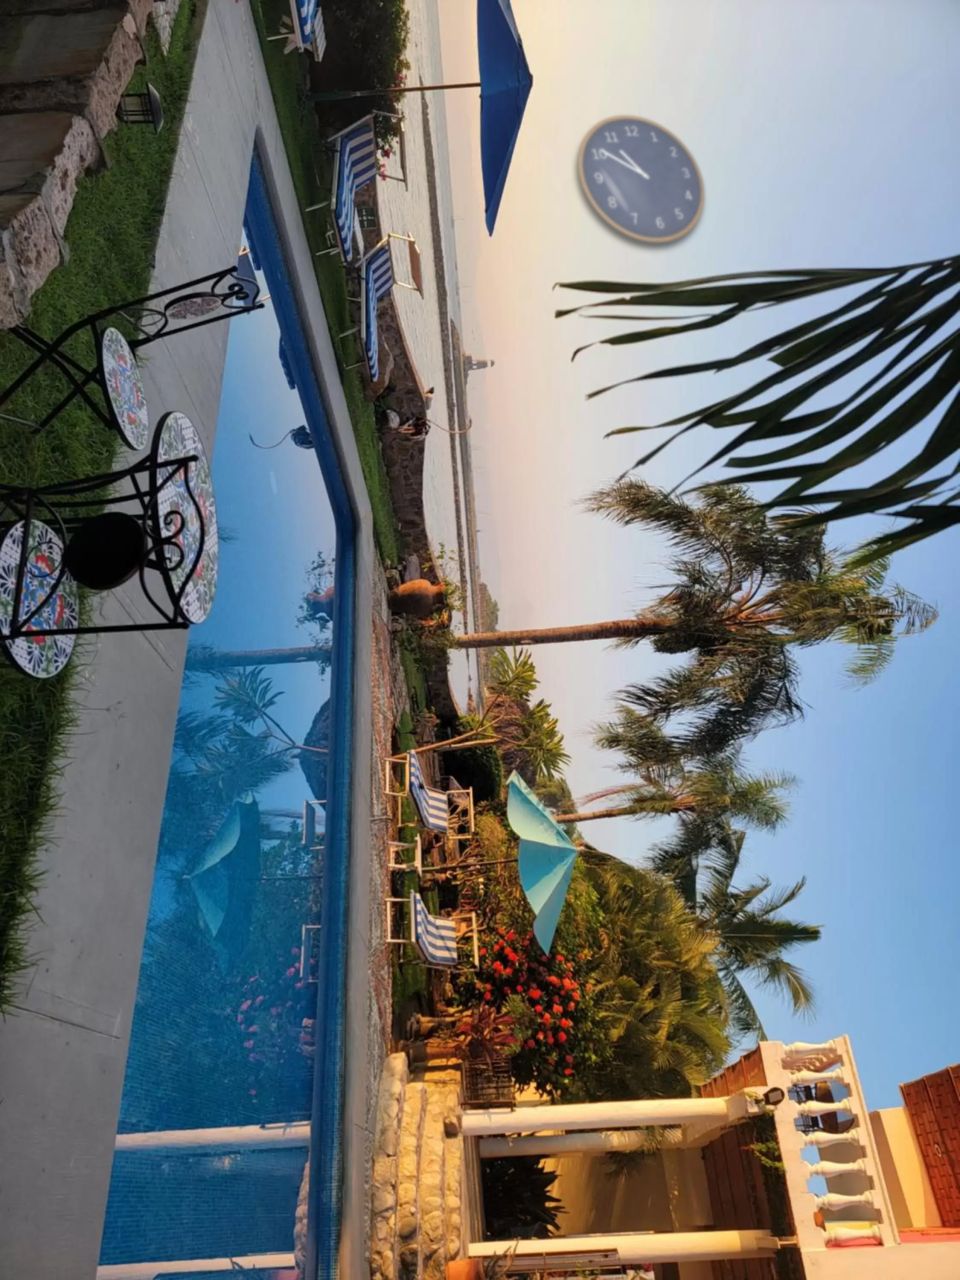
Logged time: 10:51
